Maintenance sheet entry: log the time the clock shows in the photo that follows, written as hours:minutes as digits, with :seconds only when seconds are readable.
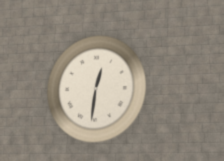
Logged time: 12:31
